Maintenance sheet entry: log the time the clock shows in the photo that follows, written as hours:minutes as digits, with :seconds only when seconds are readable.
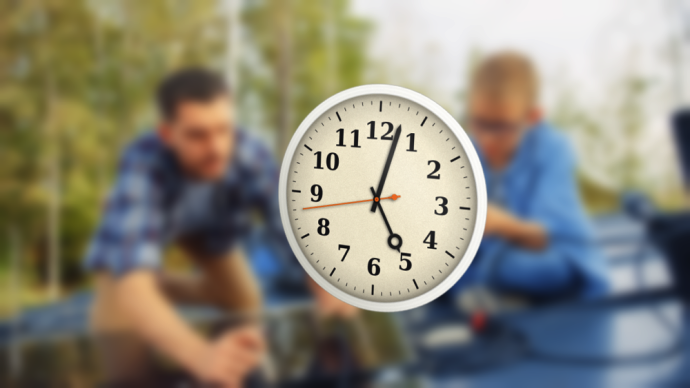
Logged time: 5:02:43
